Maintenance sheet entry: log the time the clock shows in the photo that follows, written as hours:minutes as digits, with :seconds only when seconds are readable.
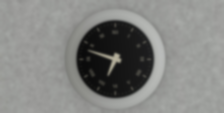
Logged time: 6:48
